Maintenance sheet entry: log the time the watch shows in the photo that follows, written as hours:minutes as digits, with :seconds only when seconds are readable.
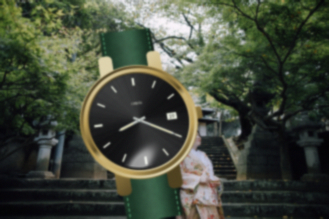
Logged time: 8:20
